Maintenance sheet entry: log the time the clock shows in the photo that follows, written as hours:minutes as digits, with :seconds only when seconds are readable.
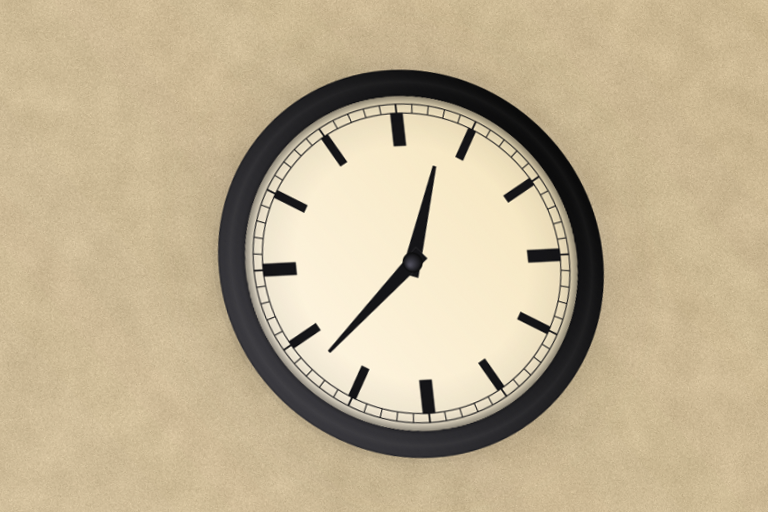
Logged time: 12:38
